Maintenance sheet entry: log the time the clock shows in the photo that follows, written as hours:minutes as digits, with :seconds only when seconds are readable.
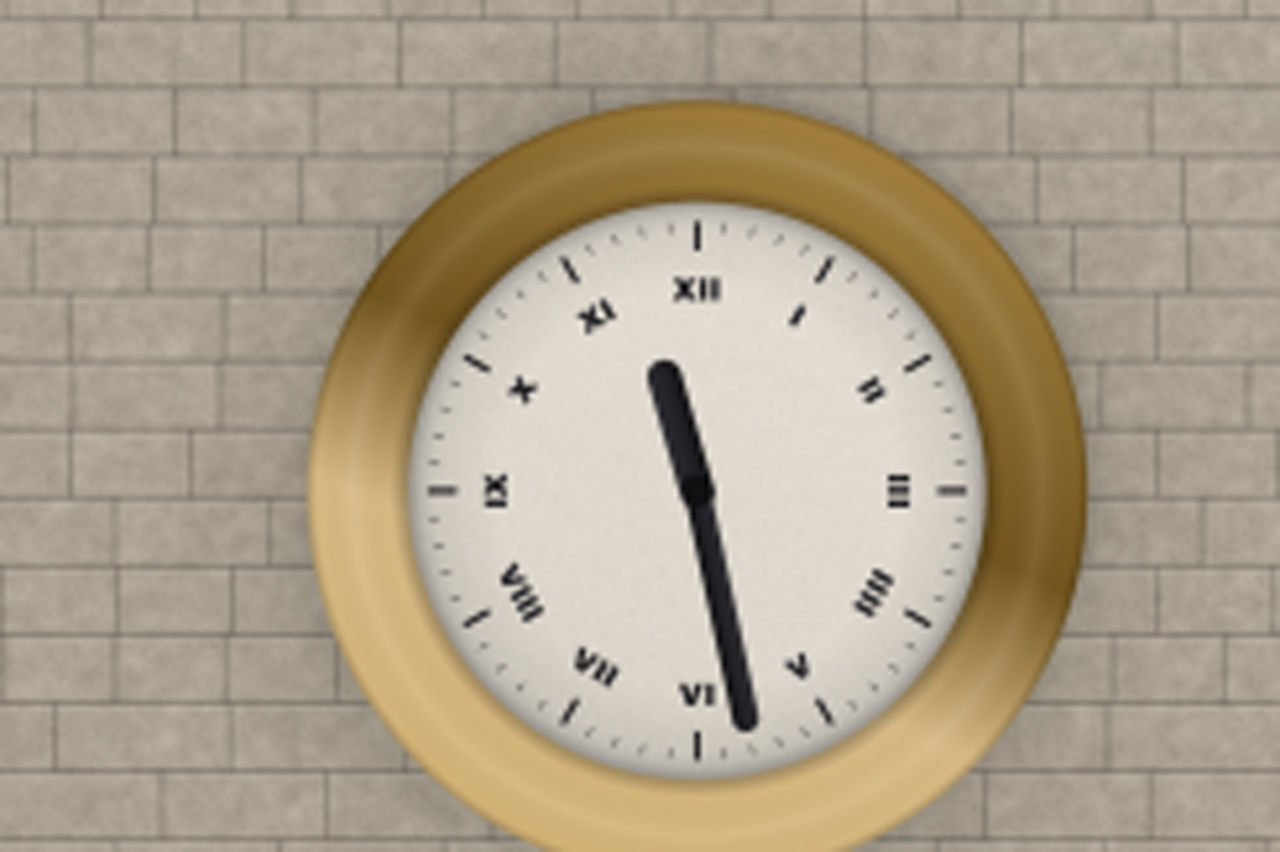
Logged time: 11:28
